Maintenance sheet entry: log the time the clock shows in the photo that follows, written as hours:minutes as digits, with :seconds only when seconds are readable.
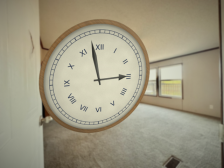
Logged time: 2:58
